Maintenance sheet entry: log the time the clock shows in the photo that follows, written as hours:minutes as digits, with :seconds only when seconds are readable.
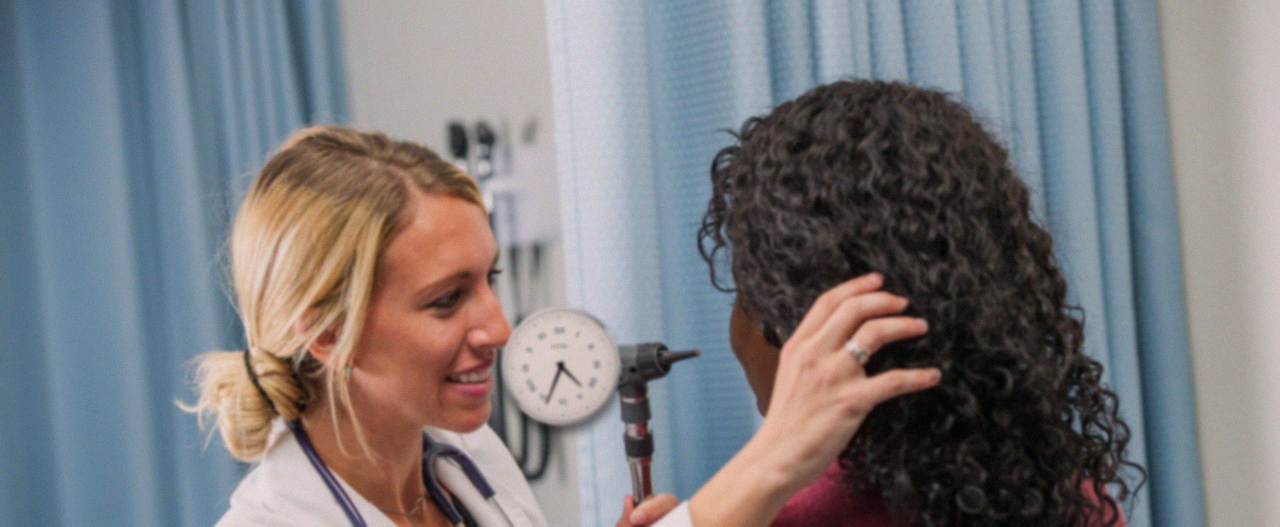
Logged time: 4:34
